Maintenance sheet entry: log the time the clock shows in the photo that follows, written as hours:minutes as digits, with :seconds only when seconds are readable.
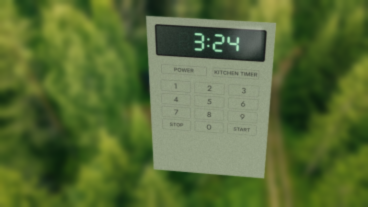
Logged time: 3:24
